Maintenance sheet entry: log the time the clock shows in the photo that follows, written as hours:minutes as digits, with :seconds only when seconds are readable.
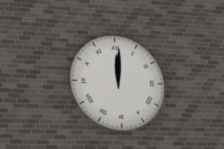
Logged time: 12:01
